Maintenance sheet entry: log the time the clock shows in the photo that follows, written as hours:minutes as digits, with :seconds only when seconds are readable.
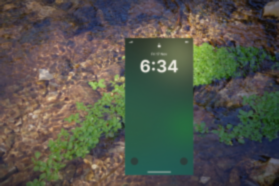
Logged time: 6:34
